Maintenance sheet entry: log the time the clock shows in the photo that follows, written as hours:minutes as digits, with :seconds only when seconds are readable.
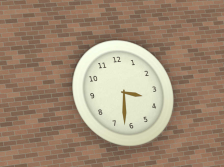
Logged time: 3:32
